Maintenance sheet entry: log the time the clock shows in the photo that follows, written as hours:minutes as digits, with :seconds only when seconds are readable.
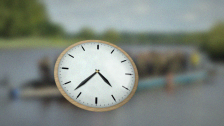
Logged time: 4:37
